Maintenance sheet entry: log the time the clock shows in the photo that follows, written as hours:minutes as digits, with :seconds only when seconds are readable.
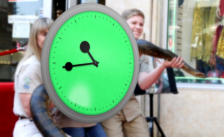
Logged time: 10:44
